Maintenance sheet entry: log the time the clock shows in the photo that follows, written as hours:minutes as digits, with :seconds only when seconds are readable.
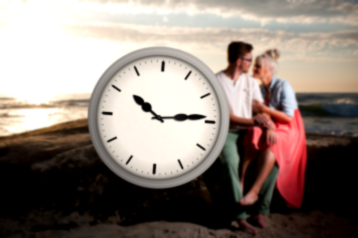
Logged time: 10:14
